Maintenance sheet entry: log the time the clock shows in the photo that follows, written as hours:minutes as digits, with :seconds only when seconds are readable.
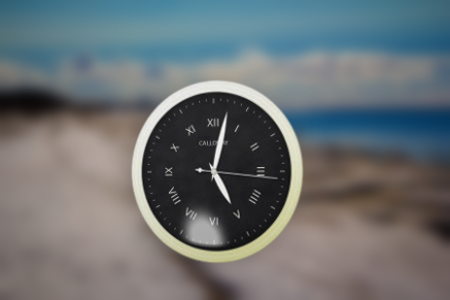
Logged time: 5:02:16
